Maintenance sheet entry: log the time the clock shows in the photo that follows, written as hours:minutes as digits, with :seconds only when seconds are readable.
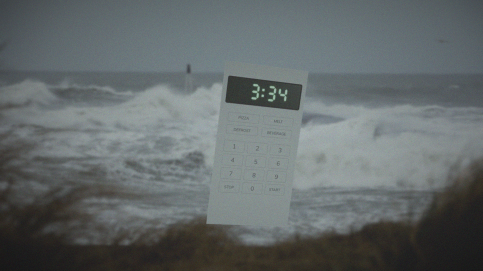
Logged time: 3:34
